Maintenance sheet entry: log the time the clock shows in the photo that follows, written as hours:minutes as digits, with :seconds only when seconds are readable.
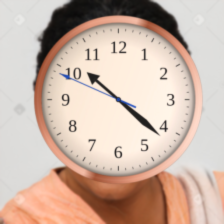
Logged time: 10:21:49
